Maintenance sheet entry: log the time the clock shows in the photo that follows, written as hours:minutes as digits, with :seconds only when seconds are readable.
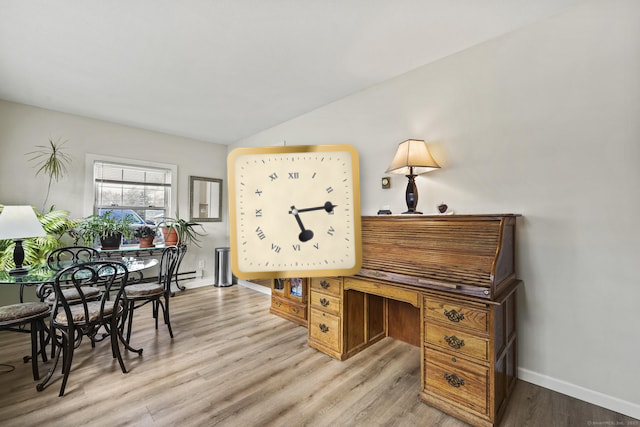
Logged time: 5:14
